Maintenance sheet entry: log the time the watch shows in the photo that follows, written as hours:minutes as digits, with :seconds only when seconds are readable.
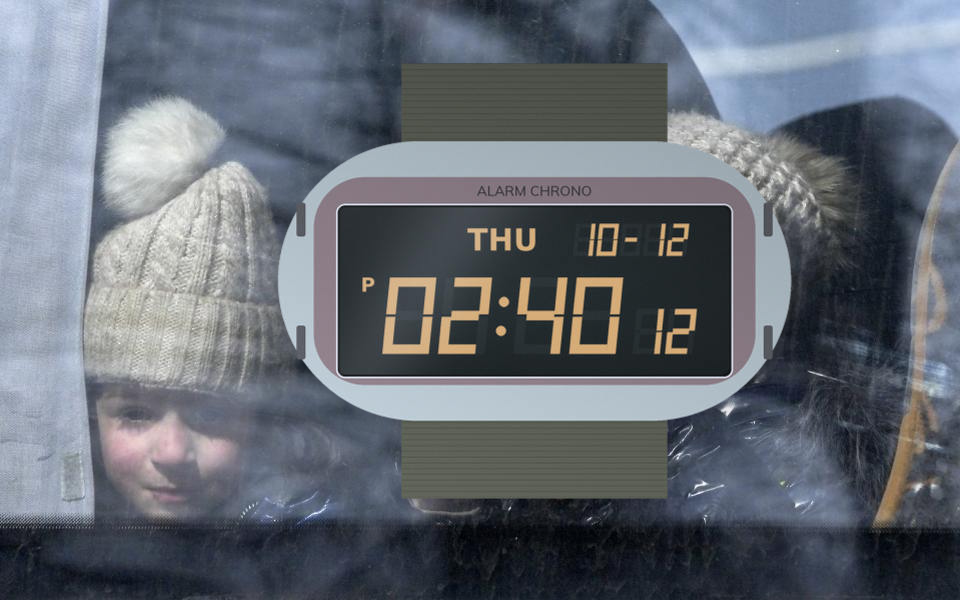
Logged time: 2:40:12
